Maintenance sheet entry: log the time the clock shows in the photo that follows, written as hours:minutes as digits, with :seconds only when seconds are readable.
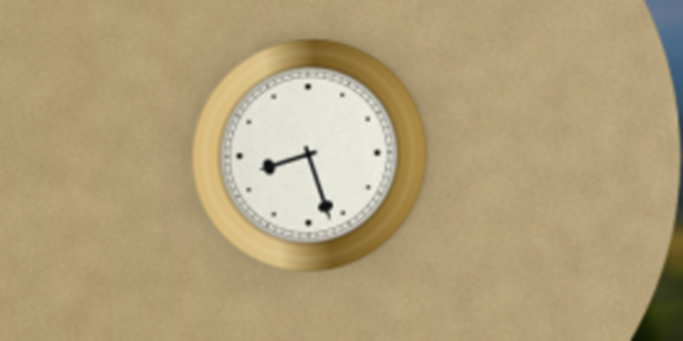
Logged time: 8:27
